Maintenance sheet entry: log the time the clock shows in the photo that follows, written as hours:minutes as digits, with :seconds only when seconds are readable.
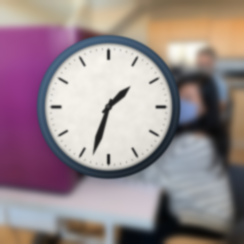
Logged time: 1:33
